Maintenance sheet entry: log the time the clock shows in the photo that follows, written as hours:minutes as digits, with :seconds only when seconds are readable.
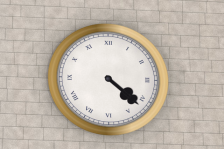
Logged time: 4:22
